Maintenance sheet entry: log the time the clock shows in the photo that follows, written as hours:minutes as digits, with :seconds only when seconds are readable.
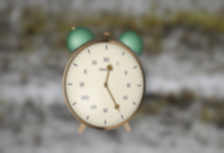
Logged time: 12:25
